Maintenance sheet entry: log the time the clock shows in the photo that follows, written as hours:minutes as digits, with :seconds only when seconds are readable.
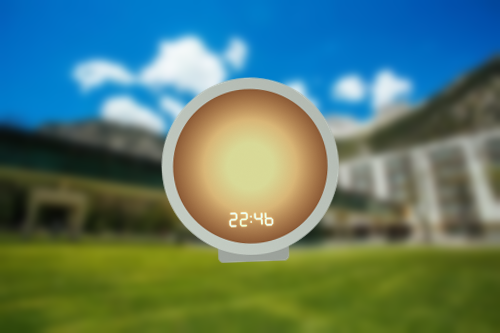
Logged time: 22:46
